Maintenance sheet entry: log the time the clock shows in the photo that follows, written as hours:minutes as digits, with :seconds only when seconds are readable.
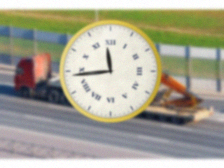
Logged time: 11:44
